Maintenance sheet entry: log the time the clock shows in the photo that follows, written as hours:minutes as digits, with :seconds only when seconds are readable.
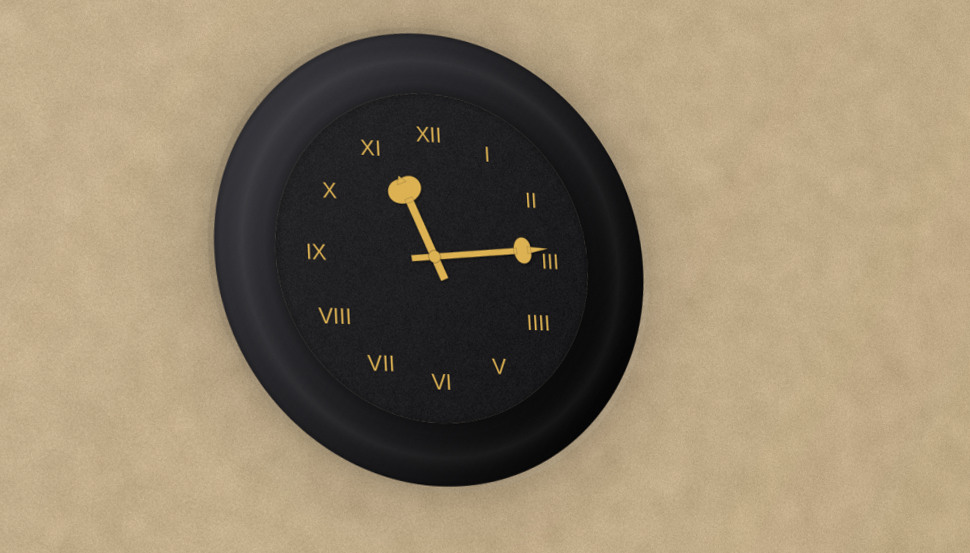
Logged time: 11:14
